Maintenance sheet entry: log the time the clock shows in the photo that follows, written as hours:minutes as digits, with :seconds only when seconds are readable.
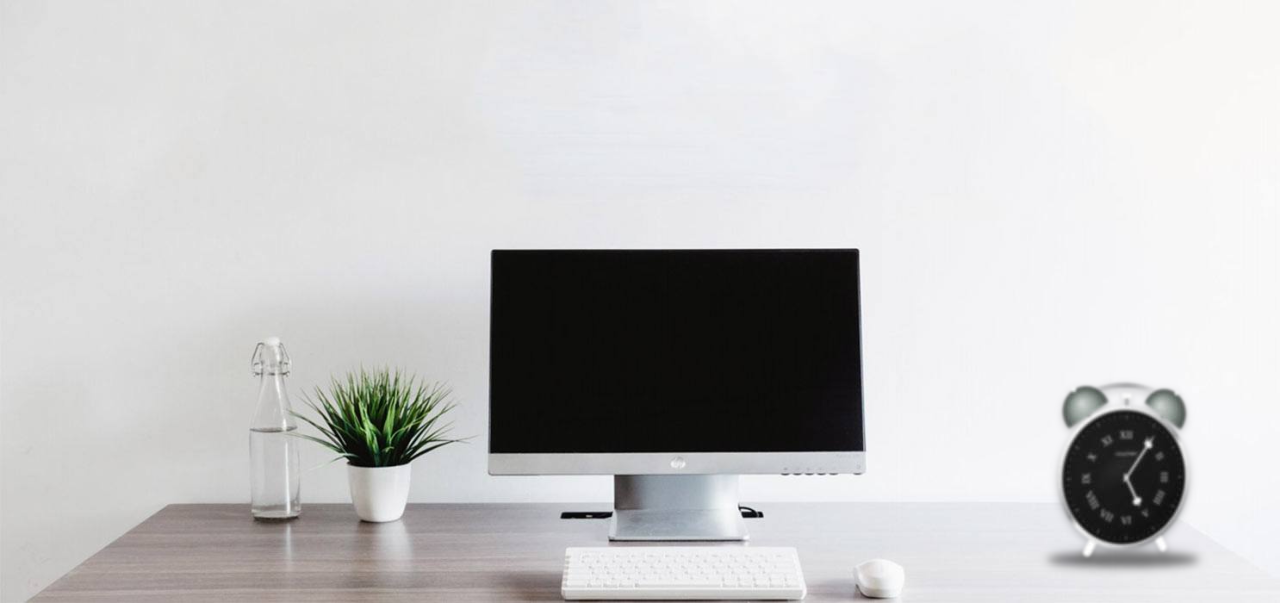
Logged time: 5:06
